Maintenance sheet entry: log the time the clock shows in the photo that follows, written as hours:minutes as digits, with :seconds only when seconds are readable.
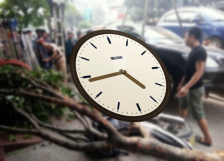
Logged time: 4:44
